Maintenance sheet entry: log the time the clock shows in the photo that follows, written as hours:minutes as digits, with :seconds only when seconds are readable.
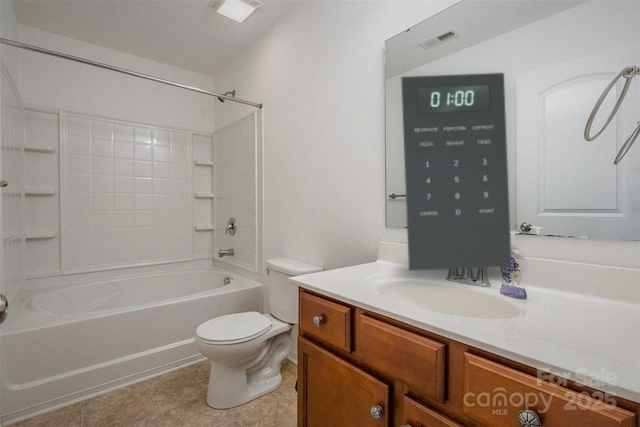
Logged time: 1:00
